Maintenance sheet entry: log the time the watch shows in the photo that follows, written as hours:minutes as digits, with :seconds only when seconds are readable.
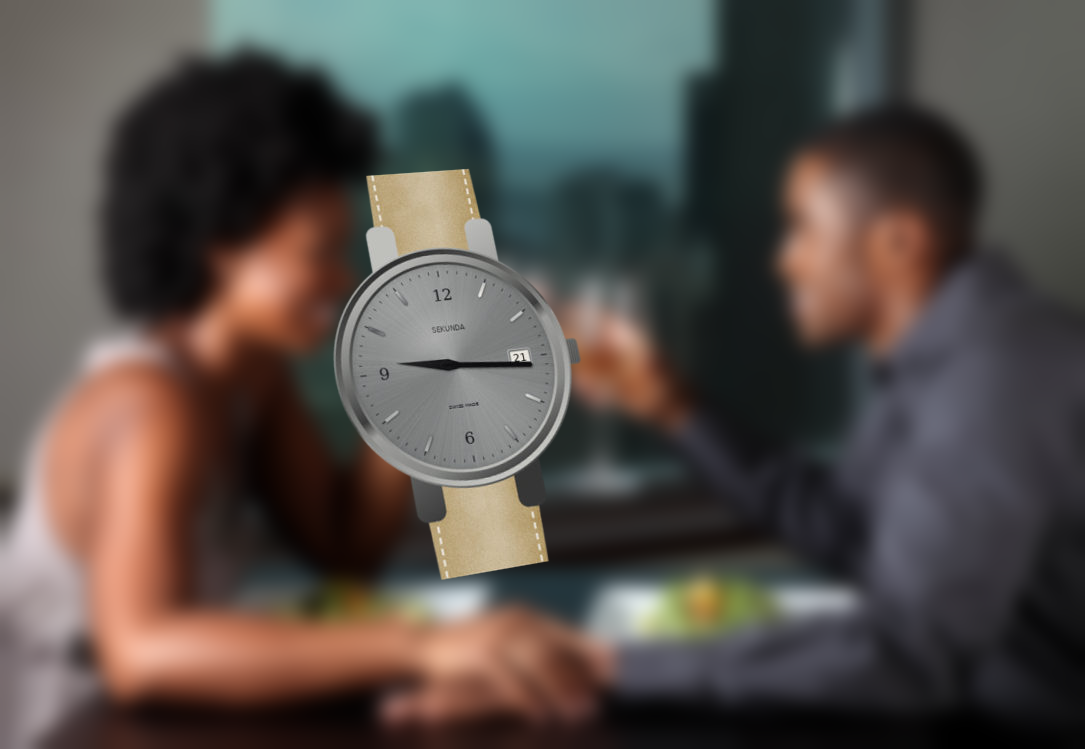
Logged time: 9:16
